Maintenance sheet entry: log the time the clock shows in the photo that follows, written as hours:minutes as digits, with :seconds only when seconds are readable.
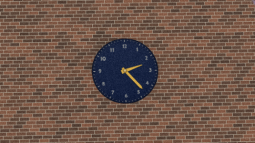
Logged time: 2:23
